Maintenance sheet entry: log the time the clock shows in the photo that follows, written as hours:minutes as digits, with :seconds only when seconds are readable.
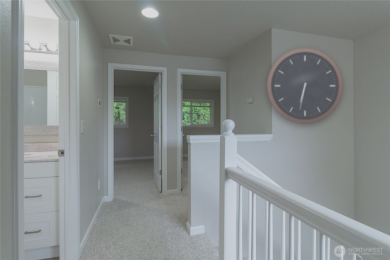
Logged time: 6:32
